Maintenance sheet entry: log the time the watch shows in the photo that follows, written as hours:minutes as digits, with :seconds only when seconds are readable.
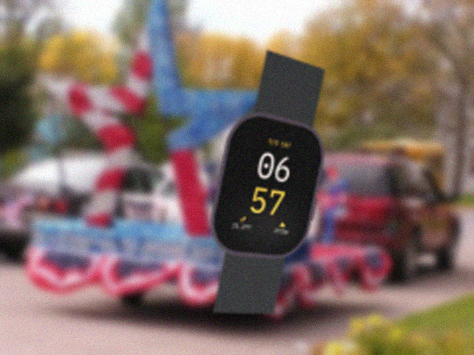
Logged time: 6:57
